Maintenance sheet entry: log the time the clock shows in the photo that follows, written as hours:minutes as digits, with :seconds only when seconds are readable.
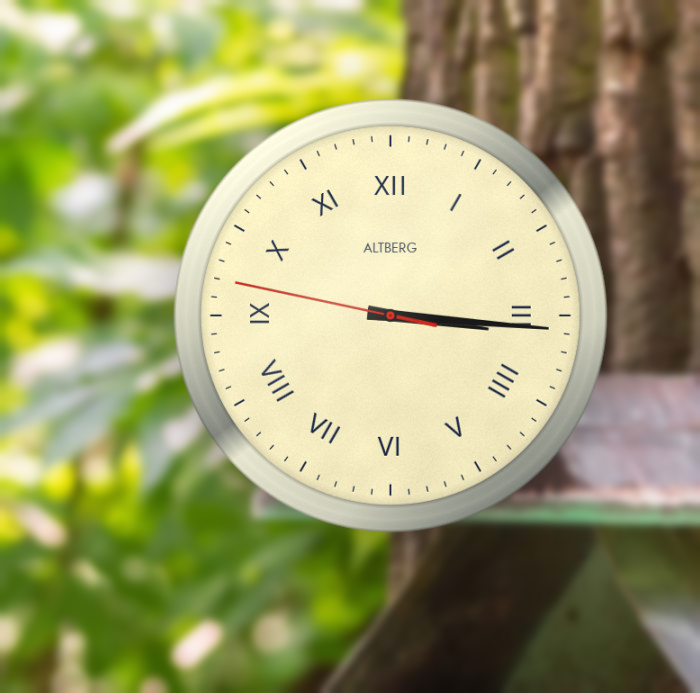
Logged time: 3:15:47
